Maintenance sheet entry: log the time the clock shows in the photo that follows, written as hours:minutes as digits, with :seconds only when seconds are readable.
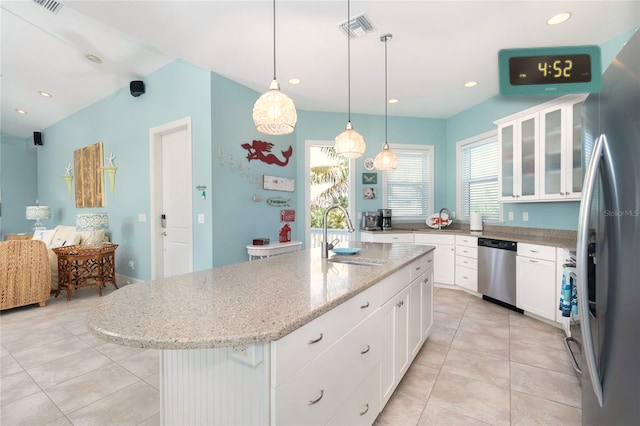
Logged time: 4:52
